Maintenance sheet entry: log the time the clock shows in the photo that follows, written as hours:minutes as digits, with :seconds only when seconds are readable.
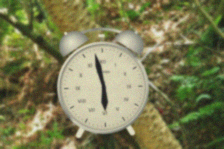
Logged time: 5:58
